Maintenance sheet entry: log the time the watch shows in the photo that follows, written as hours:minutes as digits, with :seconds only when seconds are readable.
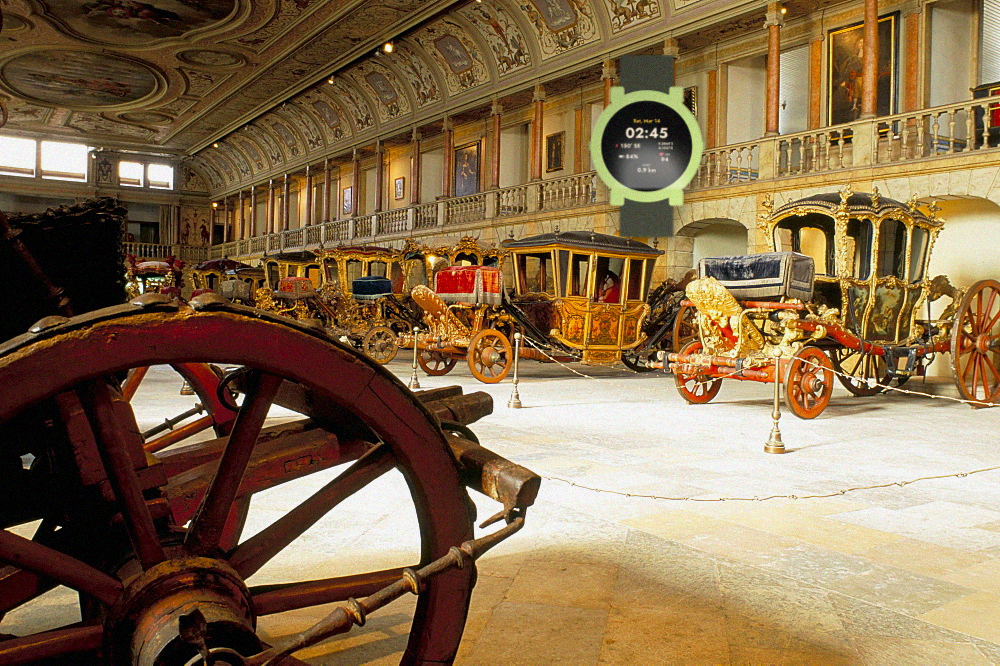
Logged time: 2:45
